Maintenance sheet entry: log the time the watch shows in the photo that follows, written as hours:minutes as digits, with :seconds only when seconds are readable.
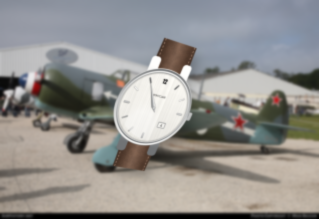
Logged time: 10:55
